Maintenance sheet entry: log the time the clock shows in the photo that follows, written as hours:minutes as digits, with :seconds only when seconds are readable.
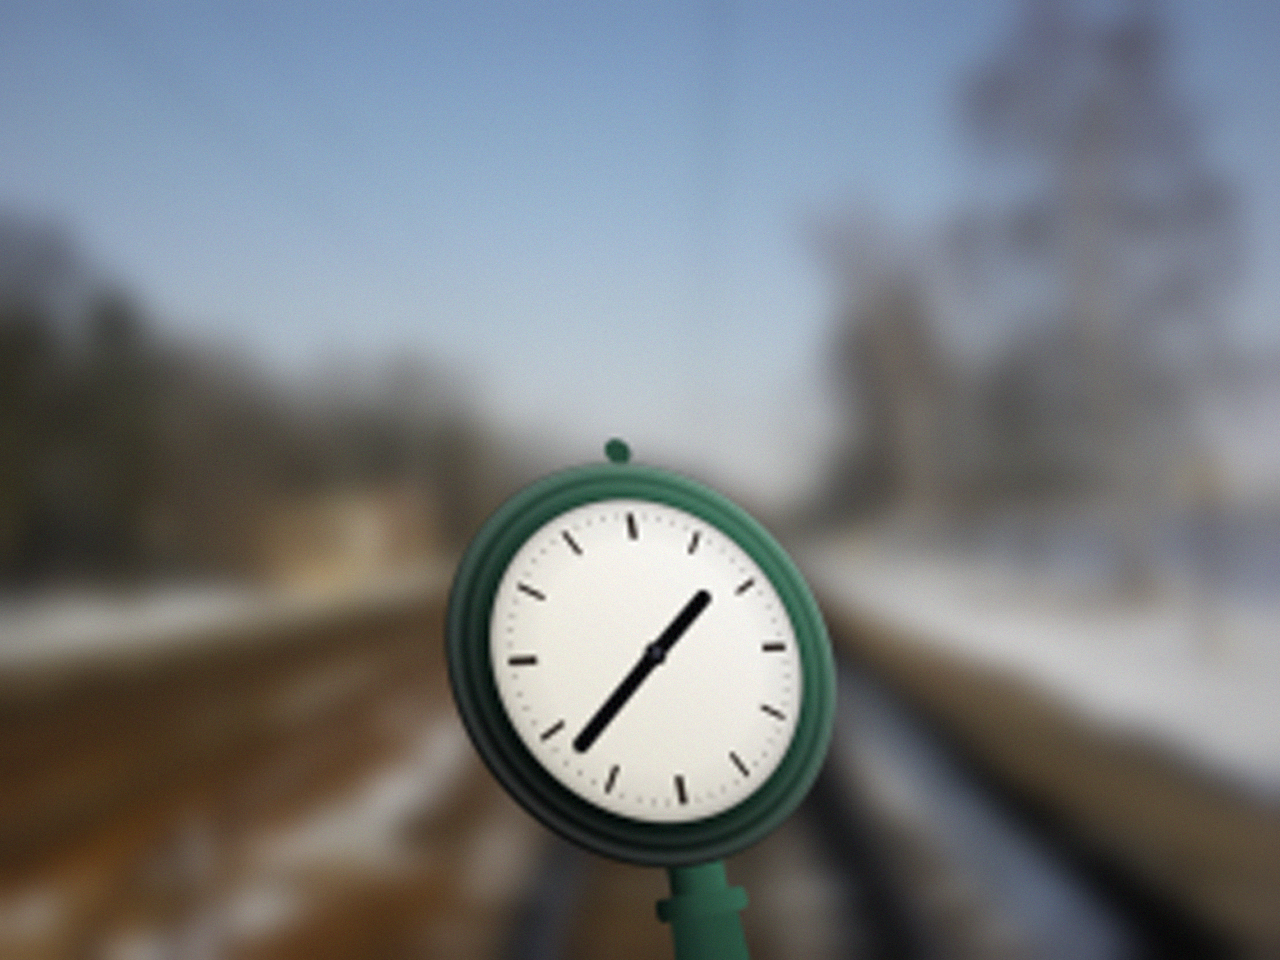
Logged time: 1:38
